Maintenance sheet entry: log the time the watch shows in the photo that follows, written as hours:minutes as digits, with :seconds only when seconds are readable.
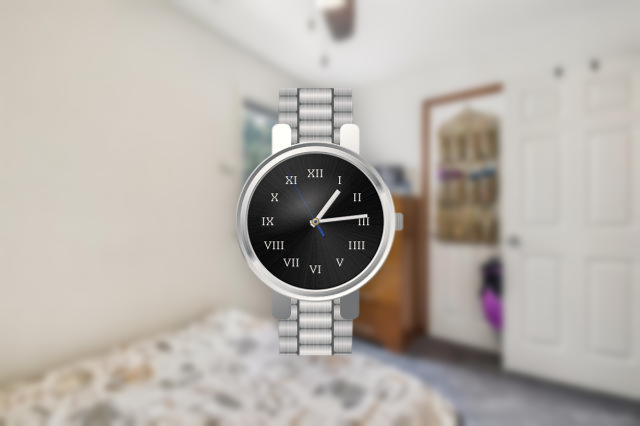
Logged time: 1:13:55
